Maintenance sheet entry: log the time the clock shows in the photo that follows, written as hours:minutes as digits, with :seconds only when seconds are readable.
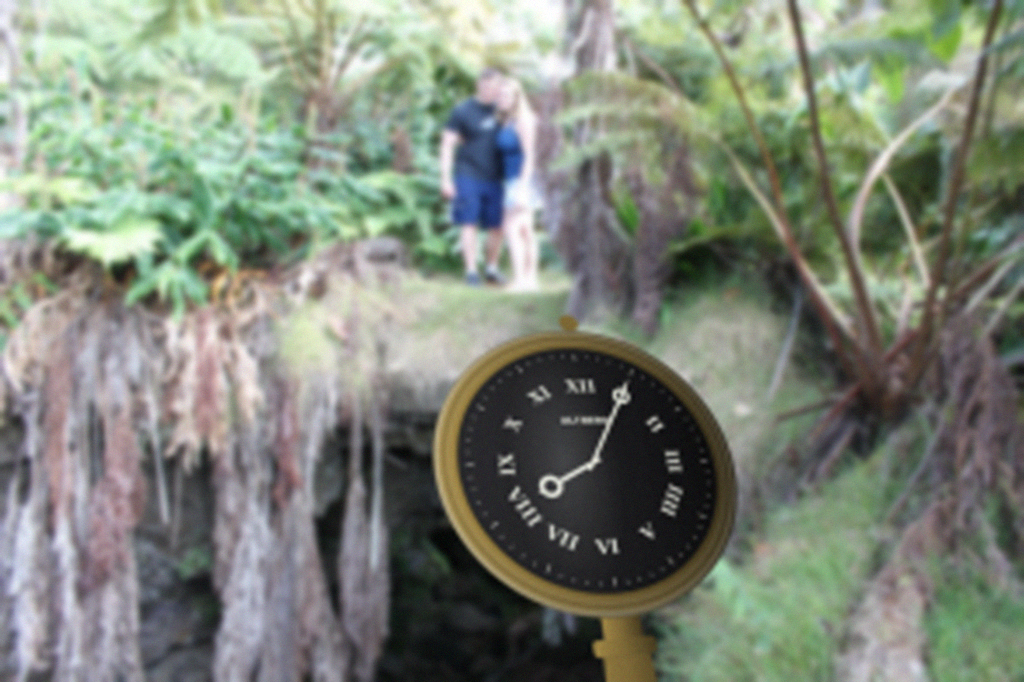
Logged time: 8:05
